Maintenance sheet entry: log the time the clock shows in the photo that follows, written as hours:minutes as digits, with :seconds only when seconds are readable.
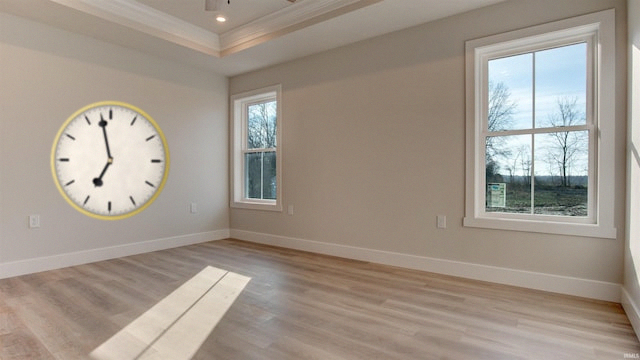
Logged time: 6:58
